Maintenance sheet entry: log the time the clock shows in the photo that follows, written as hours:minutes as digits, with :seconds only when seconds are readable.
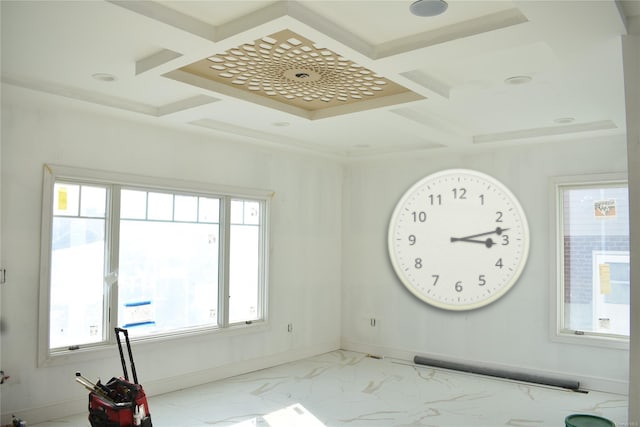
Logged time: 3:13
